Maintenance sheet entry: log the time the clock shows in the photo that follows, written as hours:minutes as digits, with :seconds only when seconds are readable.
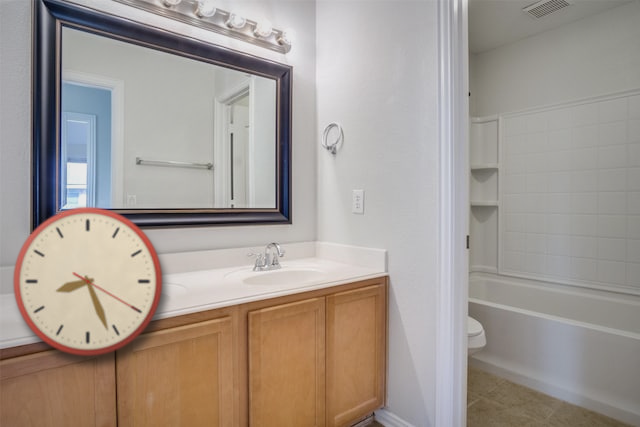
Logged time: 8:26:20
